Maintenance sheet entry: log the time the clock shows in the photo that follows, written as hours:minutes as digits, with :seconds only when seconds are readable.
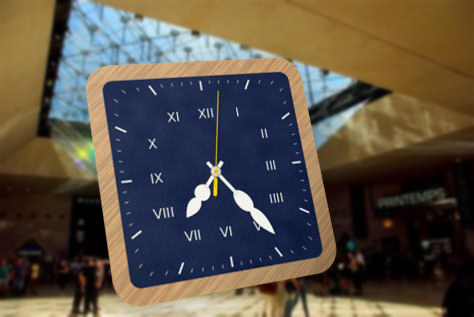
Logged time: 7:24:02
